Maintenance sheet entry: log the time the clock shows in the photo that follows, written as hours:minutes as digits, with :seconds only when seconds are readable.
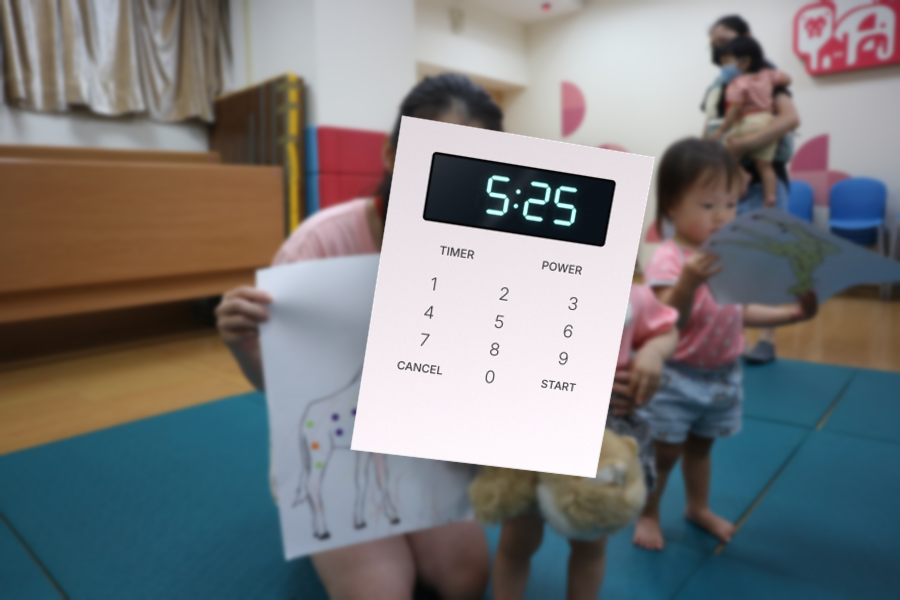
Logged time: 5:25
